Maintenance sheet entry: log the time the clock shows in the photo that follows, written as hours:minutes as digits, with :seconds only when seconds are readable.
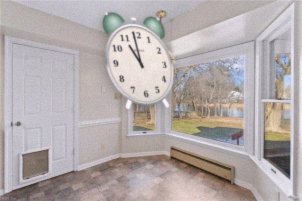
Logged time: 10:59
